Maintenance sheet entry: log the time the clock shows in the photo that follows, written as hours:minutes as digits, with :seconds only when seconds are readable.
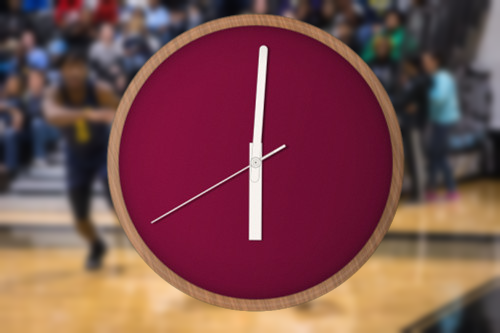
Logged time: 6:00:40
